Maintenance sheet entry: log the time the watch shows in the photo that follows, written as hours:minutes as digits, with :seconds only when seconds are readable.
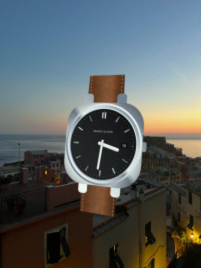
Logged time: 3:31
